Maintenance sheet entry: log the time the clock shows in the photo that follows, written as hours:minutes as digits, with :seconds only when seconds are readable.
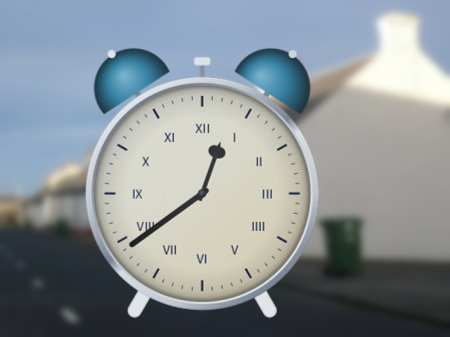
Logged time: 12:39
